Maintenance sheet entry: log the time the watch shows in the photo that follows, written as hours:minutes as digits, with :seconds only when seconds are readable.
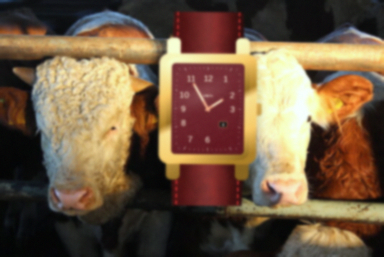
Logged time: 1:55
